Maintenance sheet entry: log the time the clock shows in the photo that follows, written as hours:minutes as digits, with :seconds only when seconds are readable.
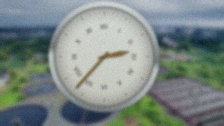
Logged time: 2:37
